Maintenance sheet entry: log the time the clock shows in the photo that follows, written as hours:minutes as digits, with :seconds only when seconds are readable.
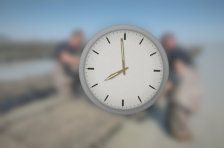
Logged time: 7:59
